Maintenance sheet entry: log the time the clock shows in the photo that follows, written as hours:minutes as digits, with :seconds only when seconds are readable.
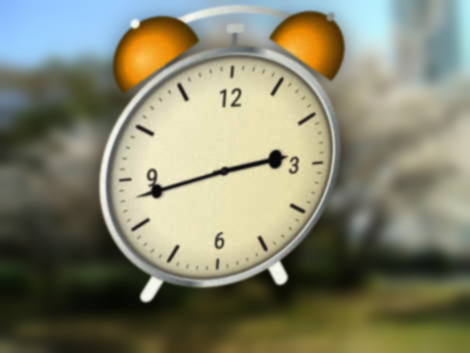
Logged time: 2:43
